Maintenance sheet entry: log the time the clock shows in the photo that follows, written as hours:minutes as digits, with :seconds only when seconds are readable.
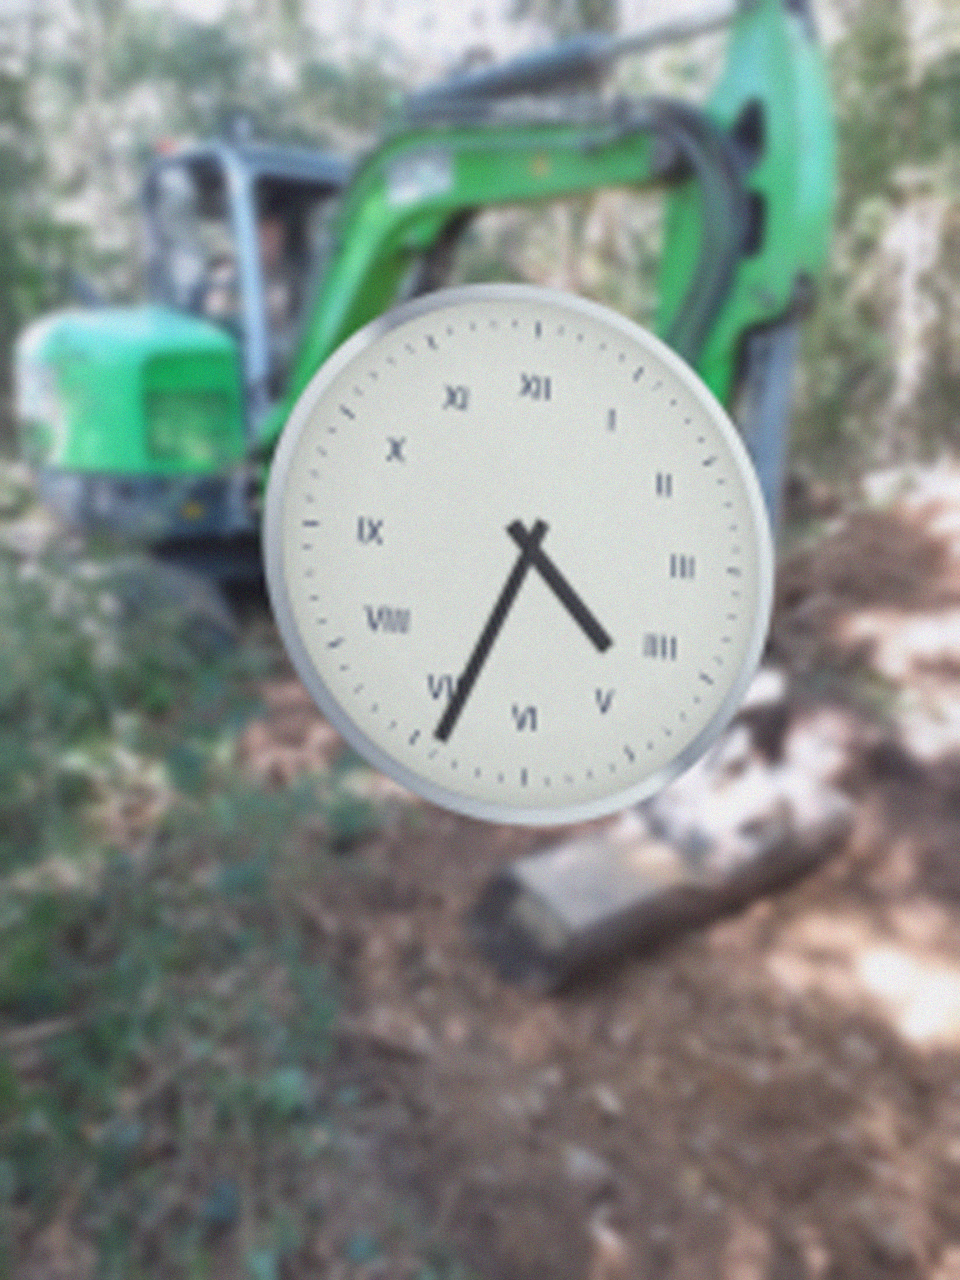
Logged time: 4:34
